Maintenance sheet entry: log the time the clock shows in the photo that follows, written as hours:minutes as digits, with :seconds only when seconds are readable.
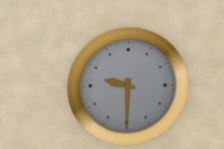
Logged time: 9:30
